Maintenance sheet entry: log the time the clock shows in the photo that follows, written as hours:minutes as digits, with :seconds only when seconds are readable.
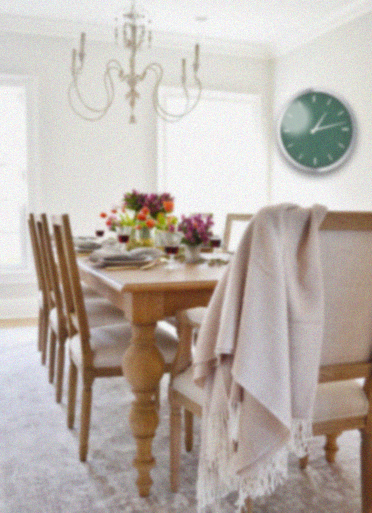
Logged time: 1:13
